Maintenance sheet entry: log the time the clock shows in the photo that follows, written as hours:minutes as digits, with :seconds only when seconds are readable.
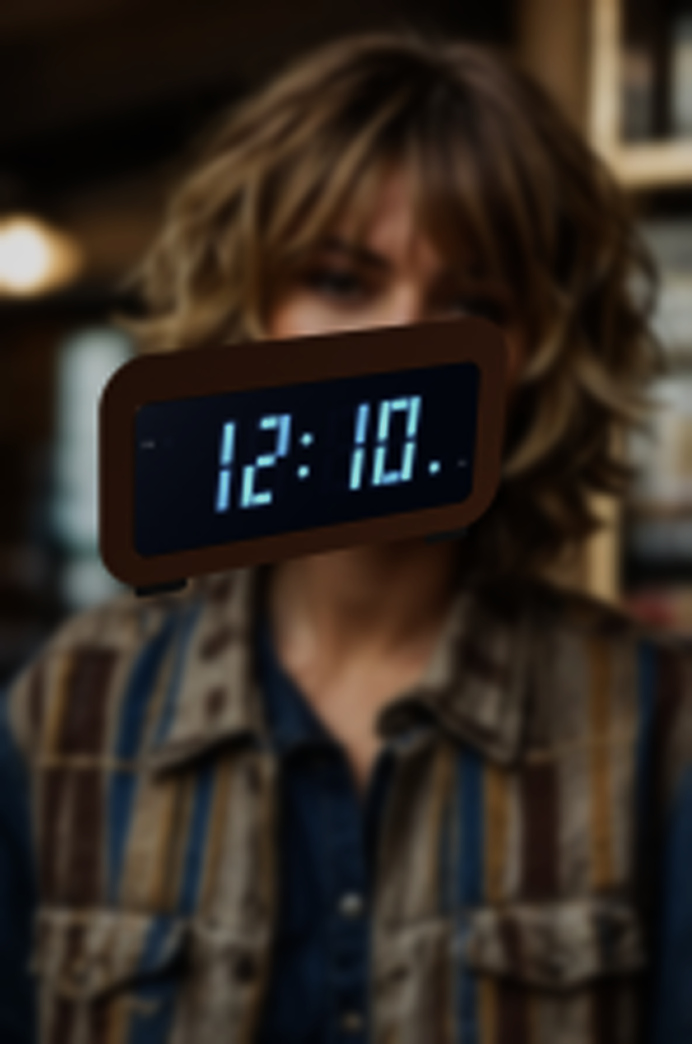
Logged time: 12:10
